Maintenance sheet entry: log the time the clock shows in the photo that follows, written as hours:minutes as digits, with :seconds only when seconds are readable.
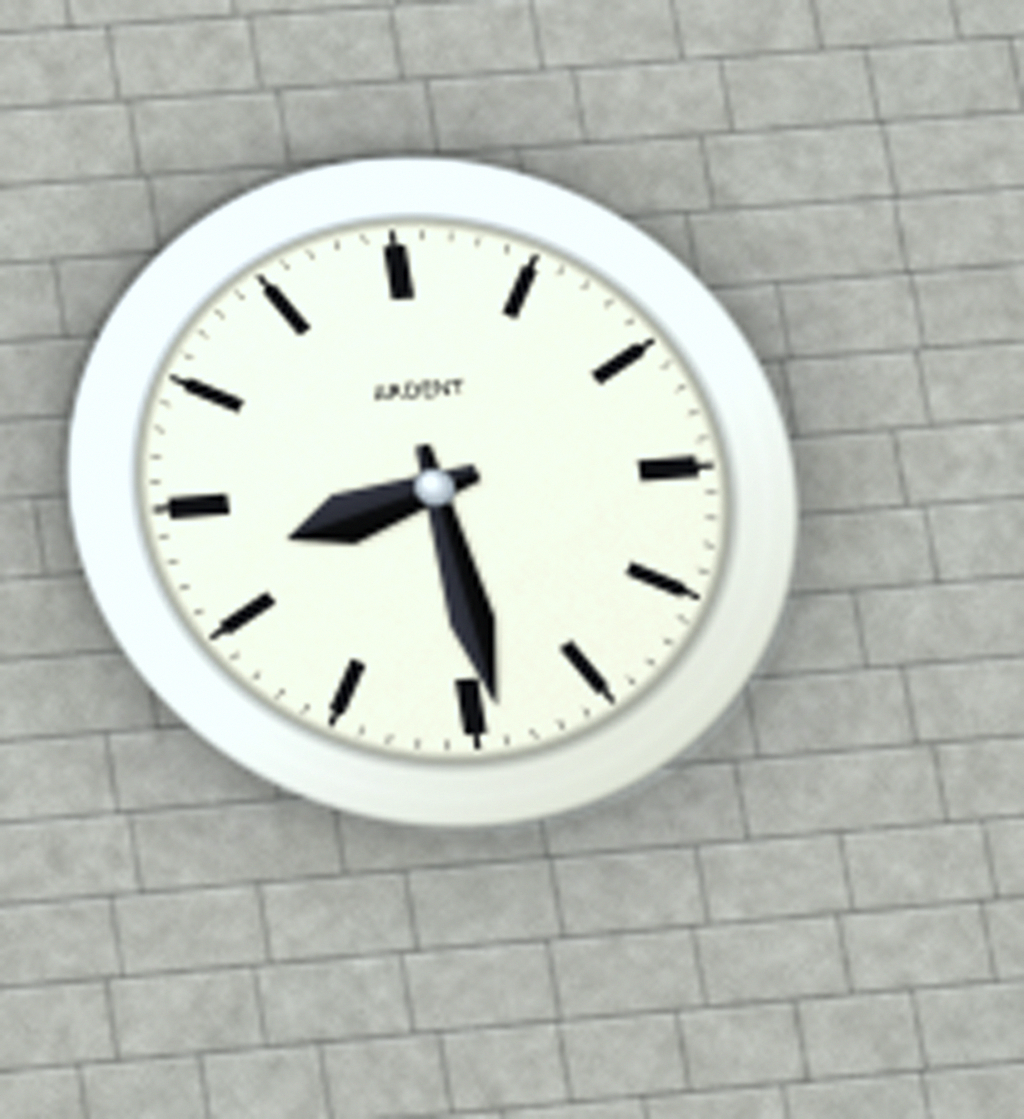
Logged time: 8:29
